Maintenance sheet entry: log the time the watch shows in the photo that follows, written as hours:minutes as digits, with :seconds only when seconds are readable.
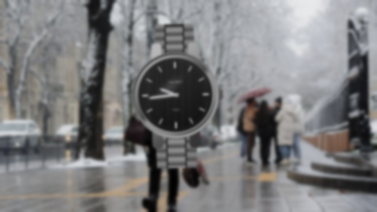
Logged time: 9:44
